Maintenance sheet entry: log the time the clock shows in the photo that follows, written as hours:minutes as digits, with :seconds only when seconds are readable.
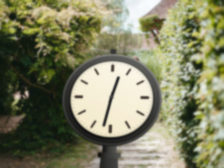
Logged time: 12:32
